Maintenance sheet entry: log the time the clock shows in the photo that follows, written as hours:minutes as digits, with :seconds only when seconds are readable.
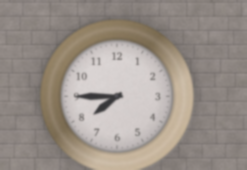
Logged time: 7:45
